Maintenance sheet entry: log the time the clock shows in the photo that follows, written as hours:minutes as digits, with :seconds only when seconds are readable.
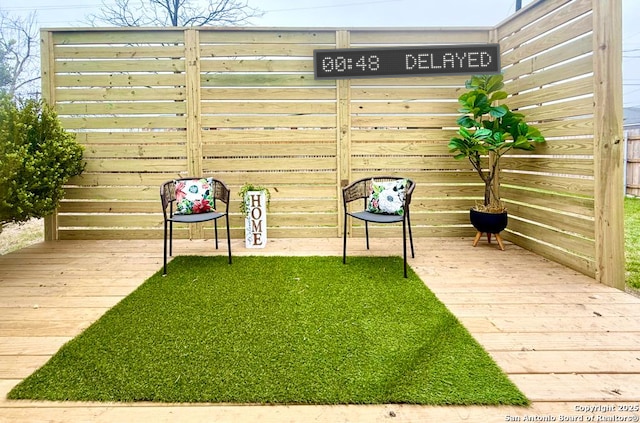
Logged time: 0:48
